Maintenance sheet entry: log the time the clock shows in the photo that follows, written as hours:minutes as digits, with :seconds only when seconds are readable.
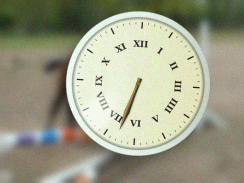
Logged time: 6:33
